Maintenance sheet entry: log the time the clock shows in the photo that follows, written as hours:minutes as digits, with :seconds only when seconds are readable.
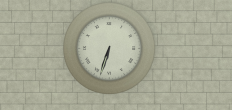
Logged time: 6:33
